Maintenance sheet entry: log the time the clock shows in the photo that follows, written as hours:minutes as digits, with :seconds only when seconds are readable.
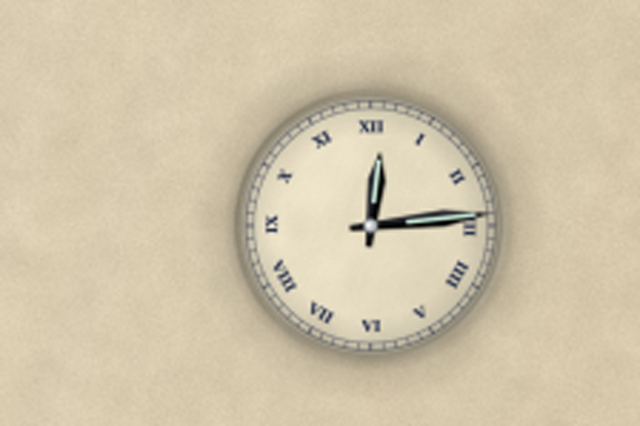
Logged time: 12:14
